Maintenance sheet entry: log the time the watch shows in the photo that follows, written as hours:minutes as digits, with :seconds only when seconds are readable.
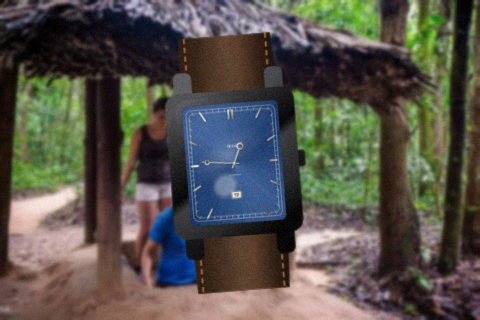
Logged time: 12:46
